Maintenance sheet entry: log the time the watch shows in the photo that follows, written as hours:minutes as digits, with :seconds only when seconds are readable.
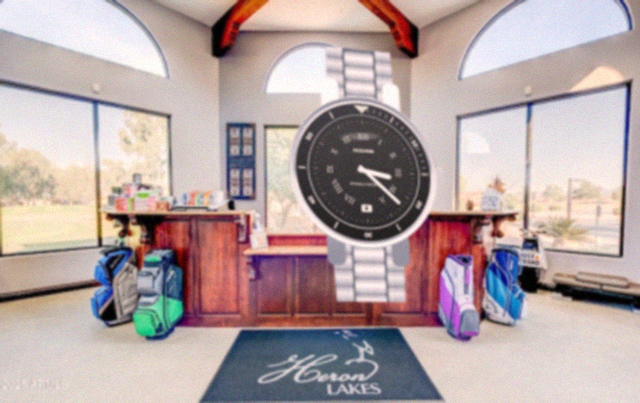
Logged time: 3:22
